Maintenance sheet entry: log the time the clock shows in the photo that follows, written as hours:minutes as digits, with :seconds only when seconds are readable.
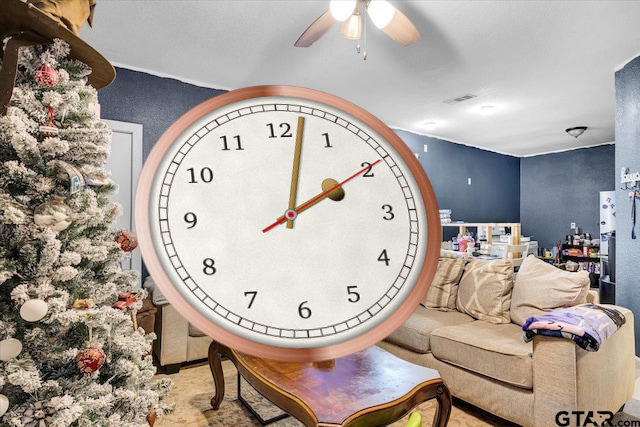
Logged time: 2:02:10
